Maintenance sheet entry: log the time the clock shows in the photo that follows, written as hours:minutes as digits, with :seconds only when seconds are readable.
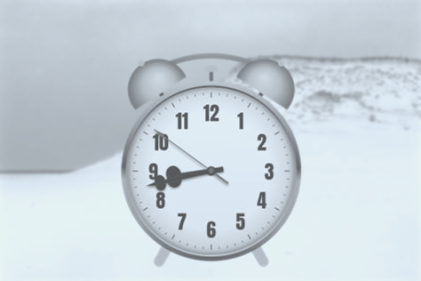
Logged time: 8:42:51
